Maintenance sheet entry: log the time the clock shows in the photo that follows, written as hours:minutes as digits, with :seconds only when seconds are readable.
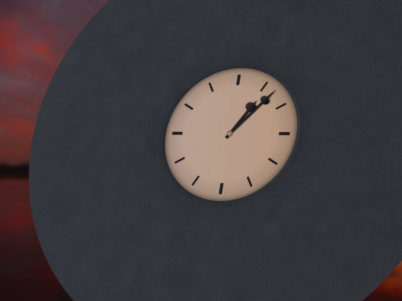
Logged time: 1:07
